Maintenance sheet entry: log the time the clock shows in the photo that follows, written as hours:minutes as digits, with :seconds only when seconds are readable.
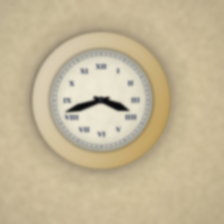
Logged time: 3:42
